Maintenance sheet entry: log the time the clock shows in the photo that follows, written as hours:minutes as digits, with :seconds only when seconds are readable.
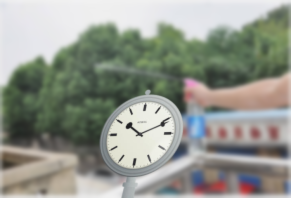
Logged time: 10:11
